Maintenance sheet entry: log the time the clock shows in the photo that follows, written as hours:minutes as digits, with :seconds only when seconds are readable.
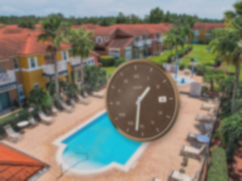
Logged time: 1:32
